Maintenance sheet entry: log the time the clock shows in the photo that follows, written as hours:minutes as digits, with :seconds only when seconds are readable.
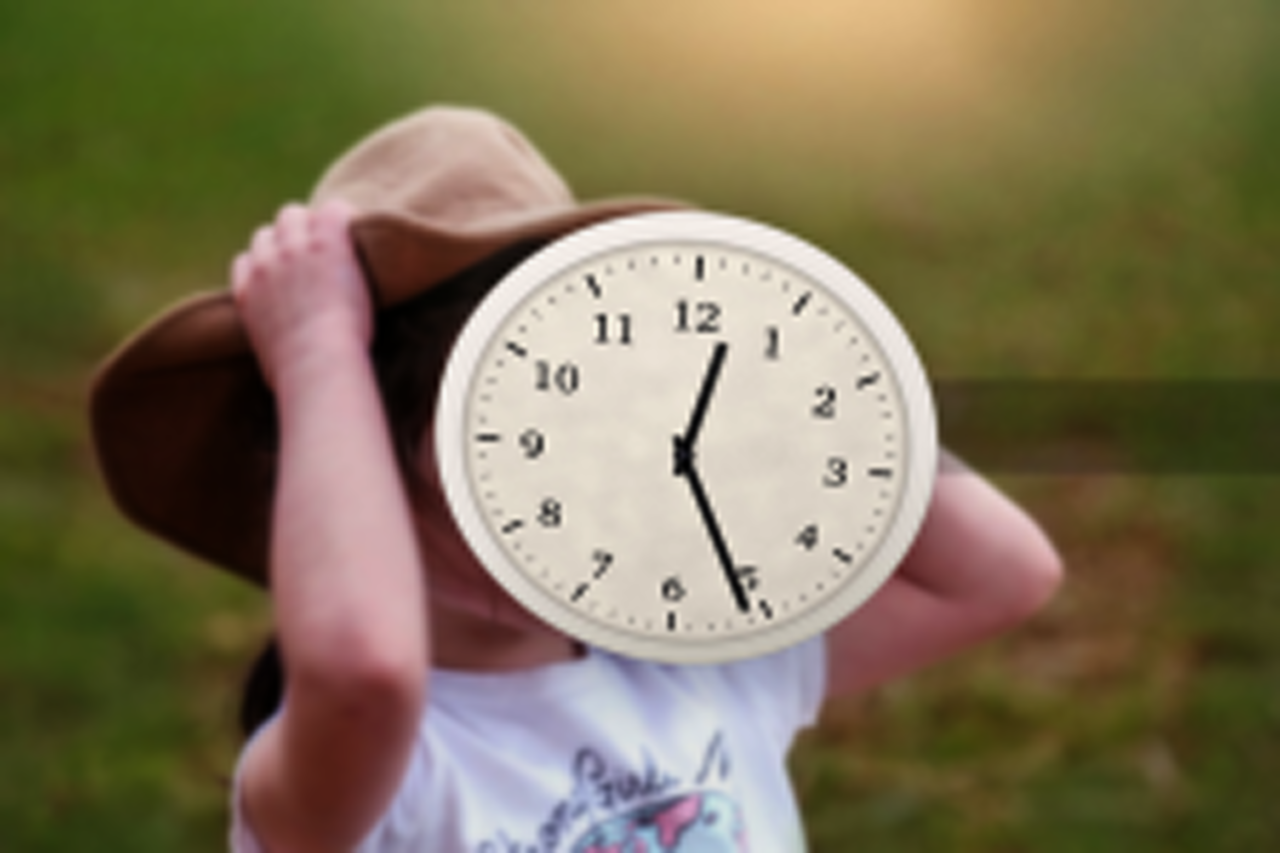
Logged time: 12:26
